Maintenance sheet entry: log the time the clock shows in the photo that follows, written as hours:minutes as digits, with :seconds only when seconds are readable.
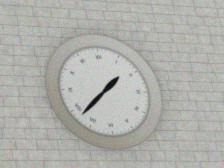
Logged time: 1:38
